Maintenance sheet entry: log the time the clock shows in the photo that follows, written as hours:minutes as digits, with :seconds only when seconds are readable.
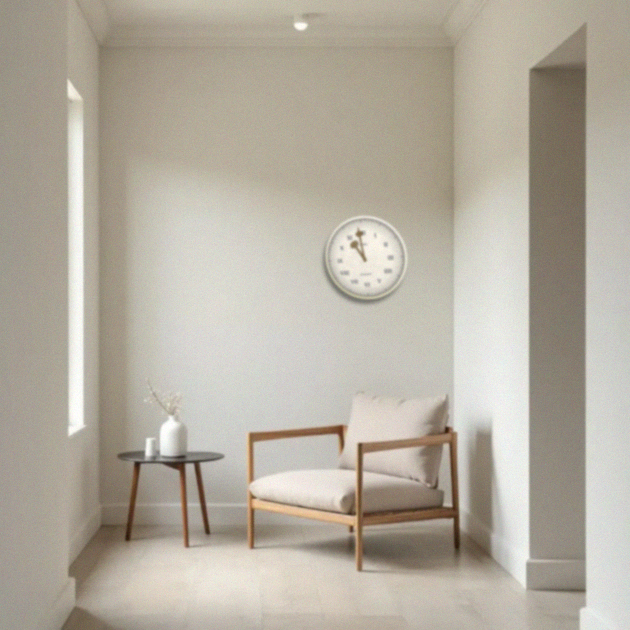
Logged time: 10:59
